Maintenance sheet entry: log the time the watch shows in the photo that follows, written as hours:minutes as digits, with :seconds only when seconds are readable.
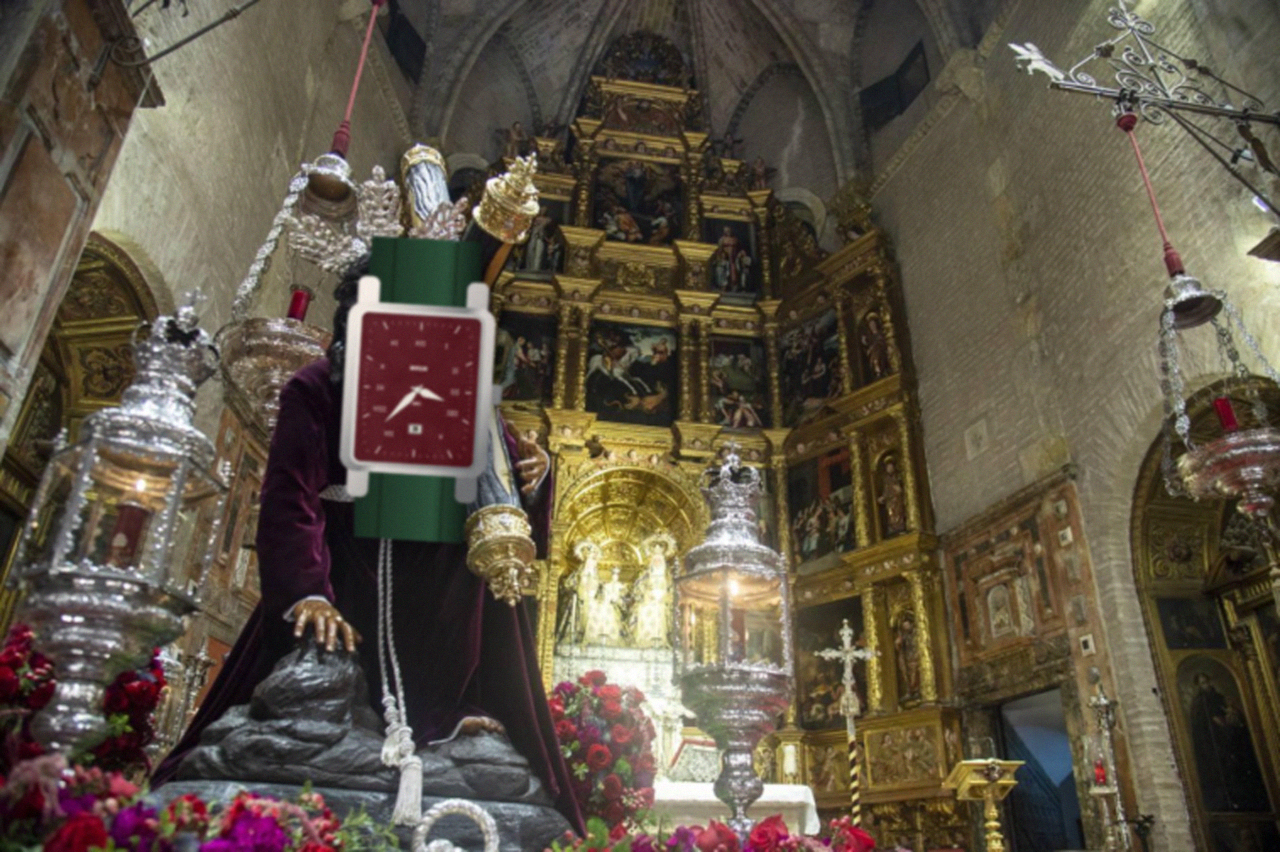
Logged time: 3:37
